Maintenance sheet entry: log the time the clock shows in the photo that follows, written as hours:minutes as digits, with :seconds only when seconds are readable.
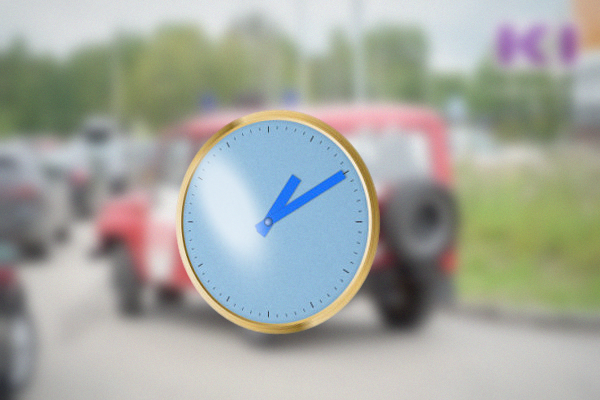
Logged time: 1:10
